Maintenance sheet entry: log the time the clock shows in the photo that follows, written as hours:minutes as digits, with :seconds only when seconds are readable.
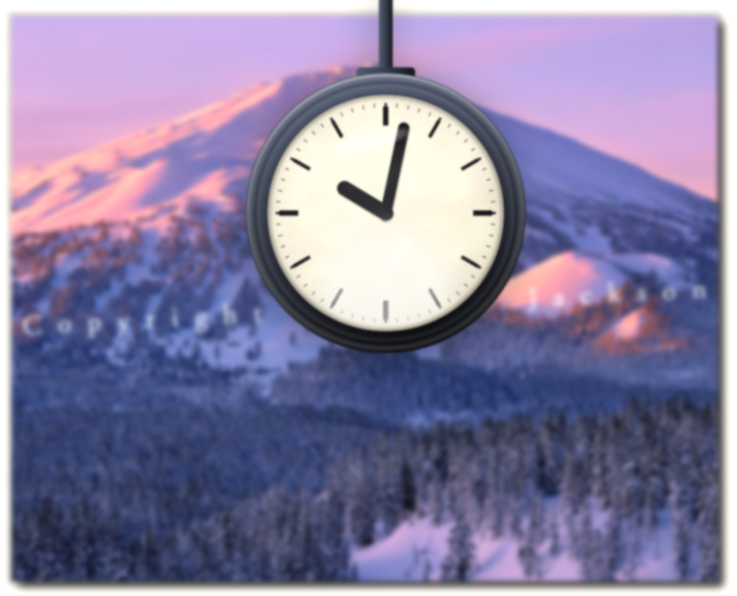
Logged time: 10:02
